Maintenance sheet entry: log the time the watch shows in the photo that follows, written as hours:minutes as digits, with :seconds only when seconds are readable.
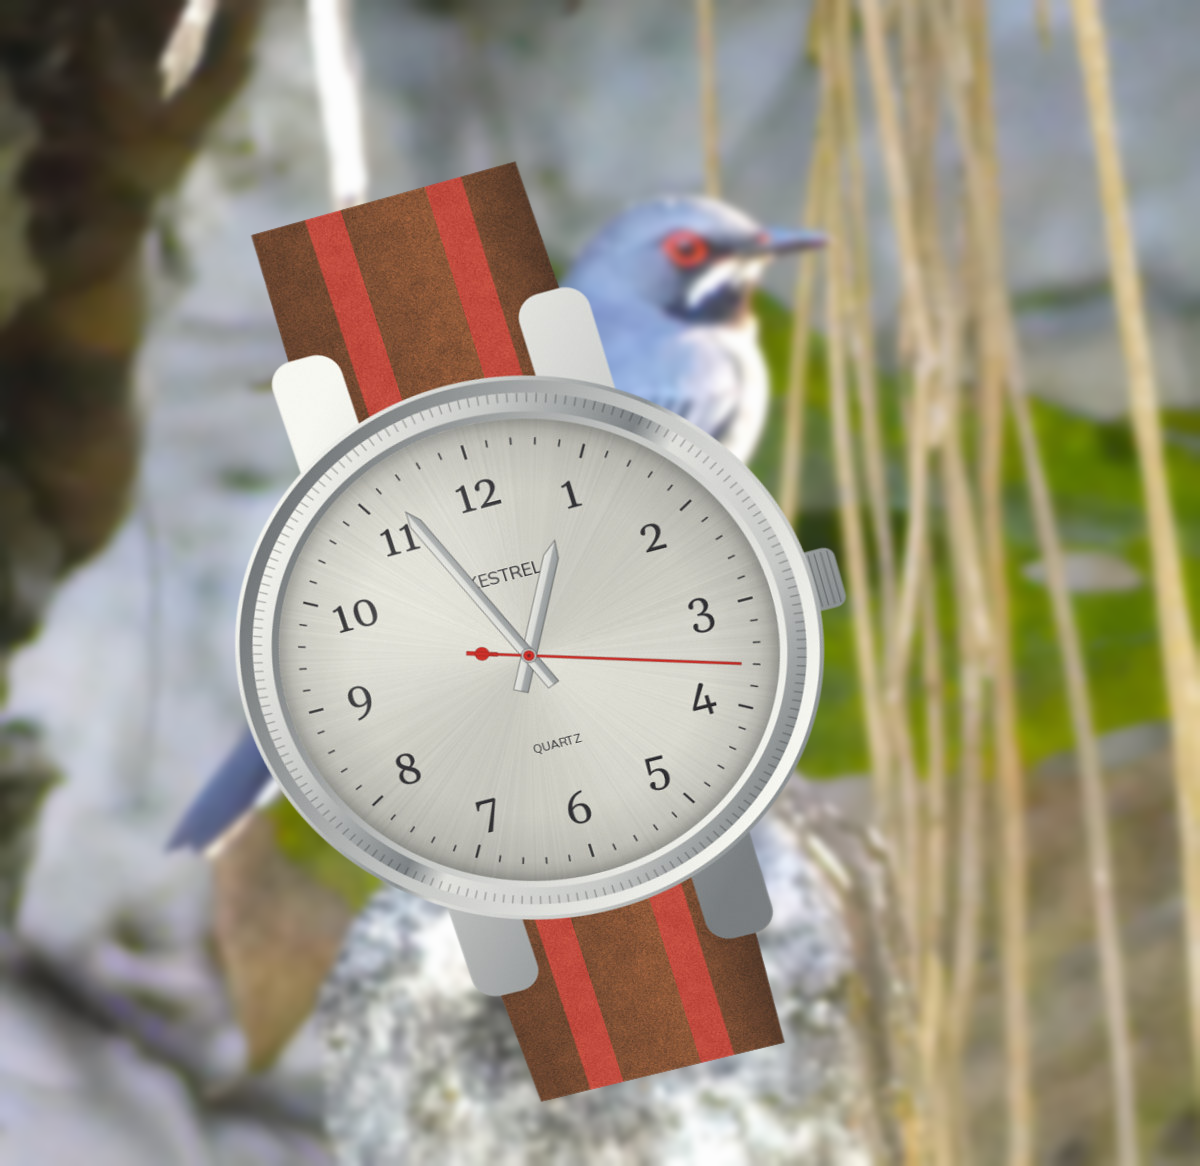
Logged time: 12:56:18
